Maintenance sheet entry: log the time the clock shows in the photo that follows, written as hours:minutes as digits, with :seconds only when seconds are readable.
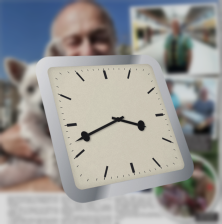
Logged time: 3:42
